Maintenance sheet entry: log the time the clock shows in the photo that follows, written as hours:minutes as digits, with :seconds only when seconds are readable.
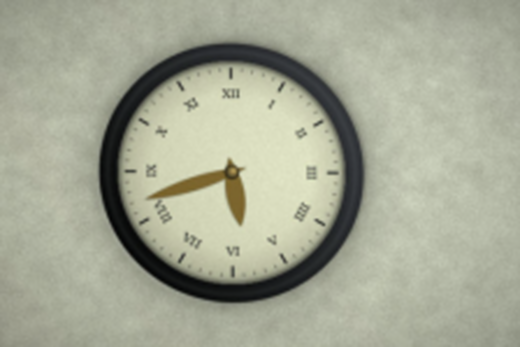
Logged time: 5:42
